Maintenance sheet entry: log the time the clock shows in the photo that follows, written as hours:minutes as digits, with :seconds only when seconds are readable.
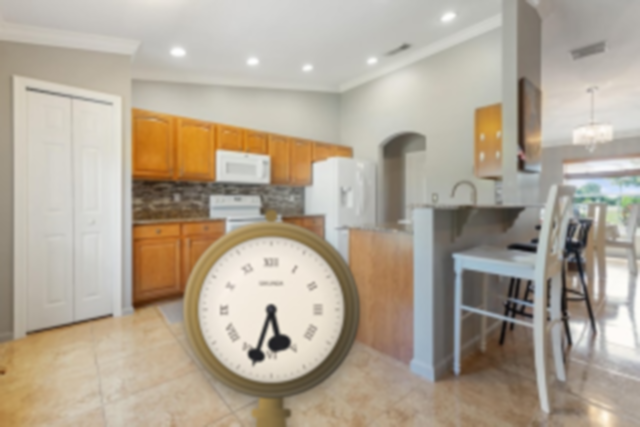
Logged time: 5:33
